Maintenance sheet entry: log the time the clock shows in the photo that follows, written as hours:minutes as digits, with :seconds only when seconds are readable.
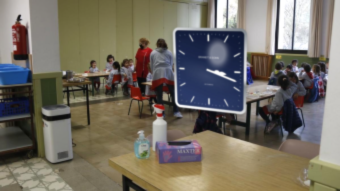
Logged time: 3:18
